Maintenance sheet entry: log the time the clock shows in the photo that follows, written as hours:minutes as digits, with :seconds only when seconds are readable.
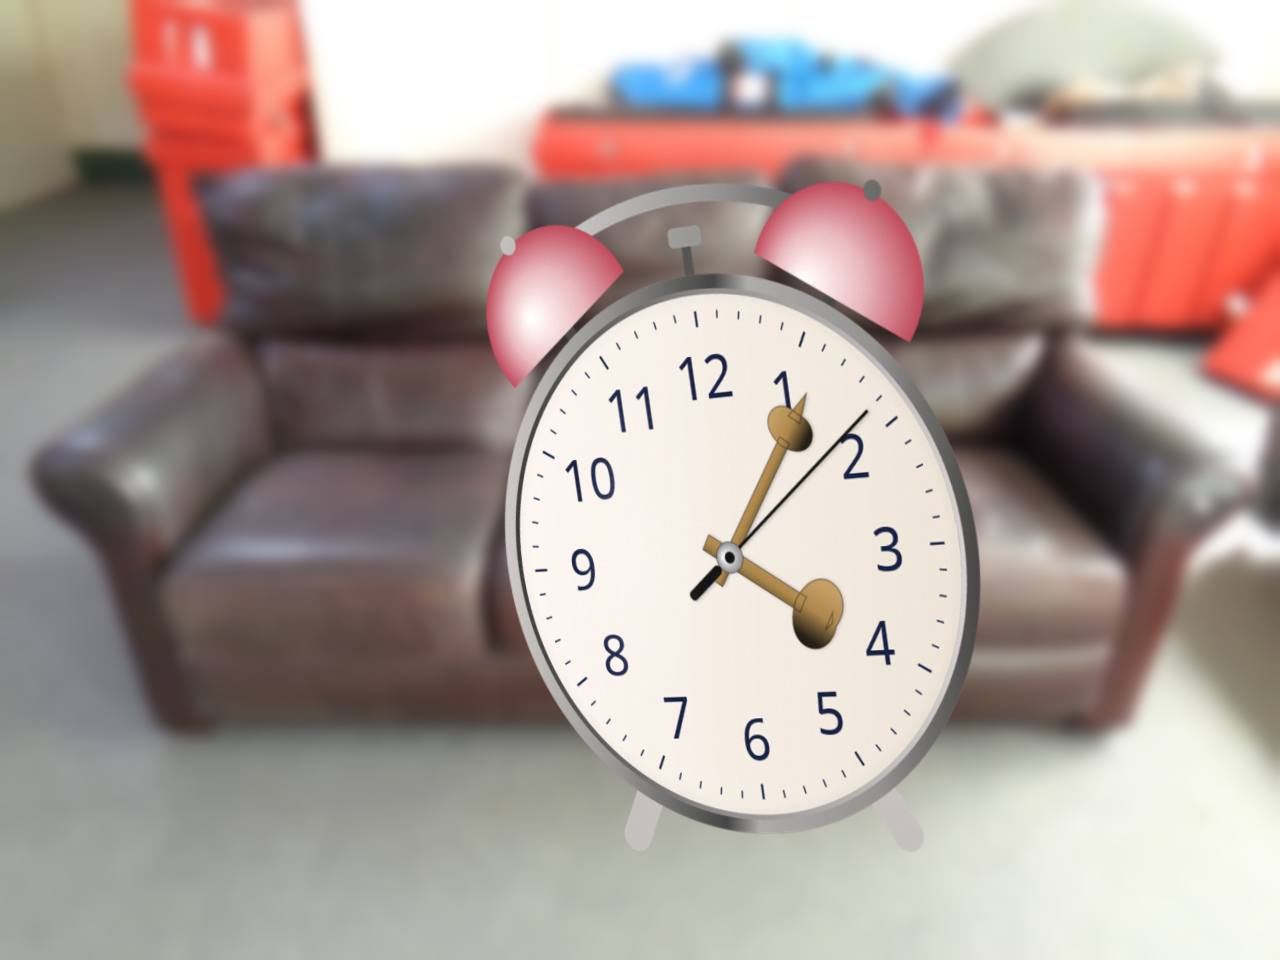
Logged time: 4:06:09
